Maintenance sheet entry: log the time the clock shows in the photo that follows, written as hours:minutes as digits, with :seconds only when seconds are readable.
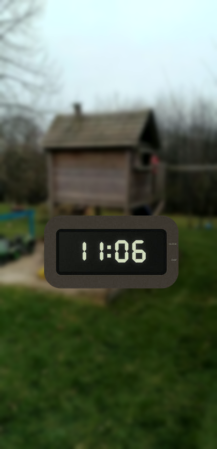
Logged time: 11:06
